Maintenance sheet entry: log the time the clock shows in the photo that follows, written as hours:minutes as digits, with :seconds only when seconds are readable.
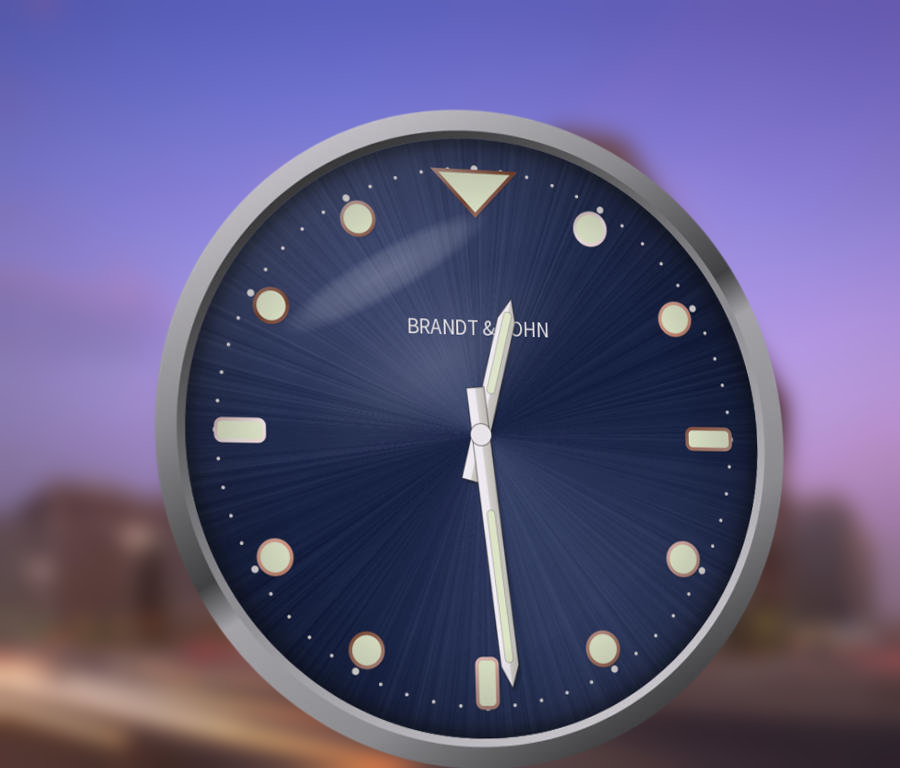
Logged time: 12:29
